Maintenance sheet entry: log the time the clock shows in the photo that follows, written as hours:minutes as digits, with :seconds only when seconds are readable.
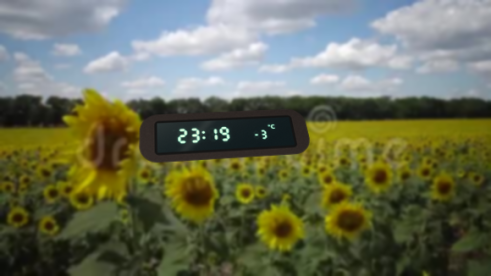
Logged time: 23:19
